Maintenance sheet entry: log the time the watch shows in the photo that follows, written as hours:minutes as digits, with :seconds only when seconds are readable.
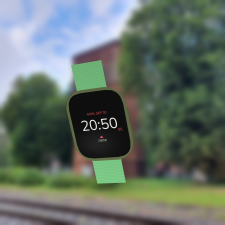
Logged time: 20:50
